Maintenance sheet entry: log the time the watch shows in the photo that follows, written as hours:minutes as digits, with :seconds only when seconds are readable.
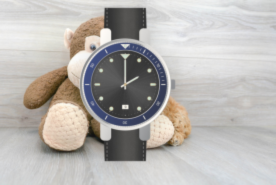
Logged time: 2:00
